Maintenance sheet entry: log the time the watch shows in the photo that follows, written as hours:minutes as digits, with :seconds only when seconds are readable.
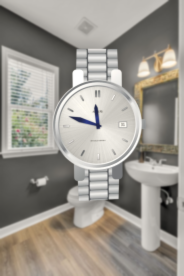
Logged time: 11:48
